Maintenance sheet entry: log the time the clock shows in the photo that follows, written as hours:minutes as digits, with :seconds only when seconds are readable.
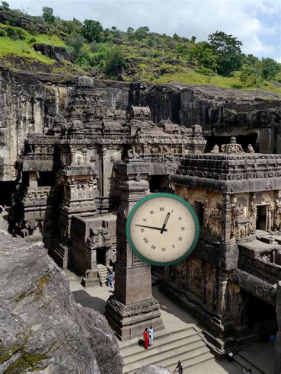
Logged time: 12:47
